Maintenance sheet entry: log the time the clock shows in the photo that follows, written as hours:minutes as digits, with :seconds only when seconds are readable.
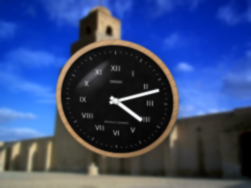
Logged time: 4:12
